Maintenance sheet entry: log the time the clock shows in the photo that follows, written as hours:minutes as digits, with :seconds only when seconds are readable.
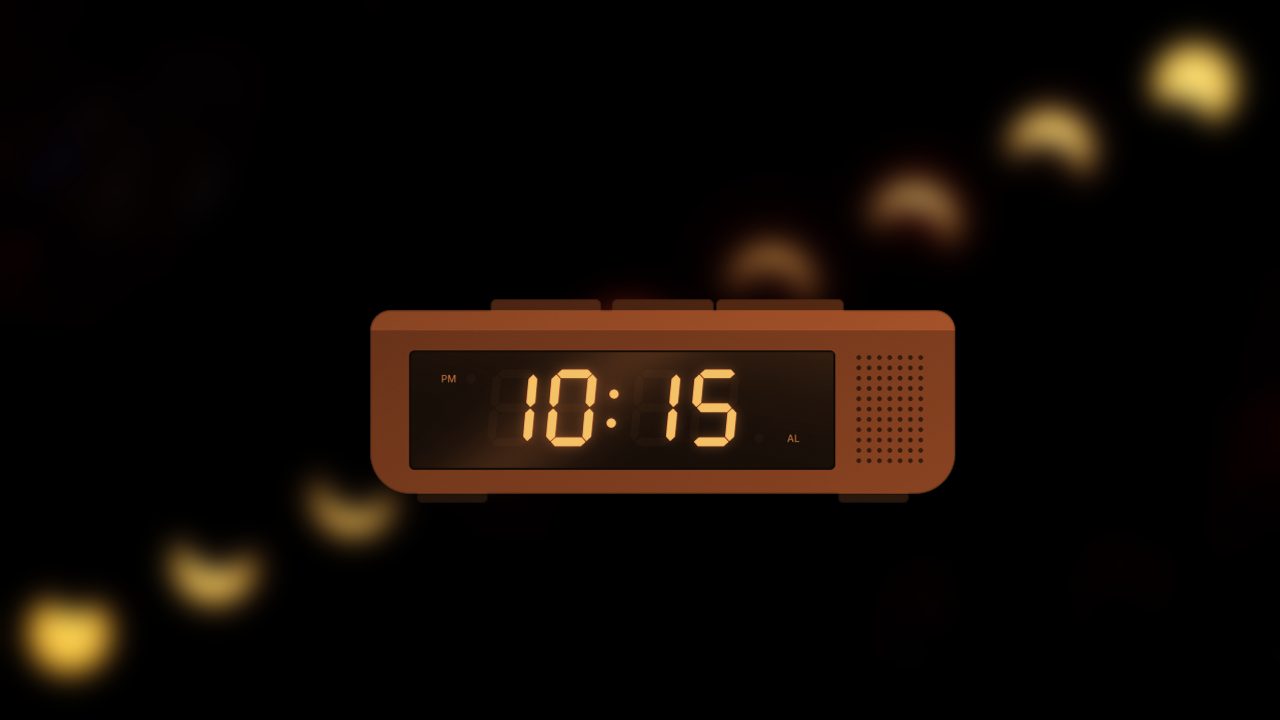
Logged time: 10:15
